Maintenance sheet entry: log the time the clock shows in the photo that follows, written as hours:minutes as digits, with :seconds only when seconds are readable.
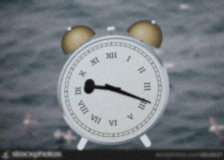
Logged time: 9:19
